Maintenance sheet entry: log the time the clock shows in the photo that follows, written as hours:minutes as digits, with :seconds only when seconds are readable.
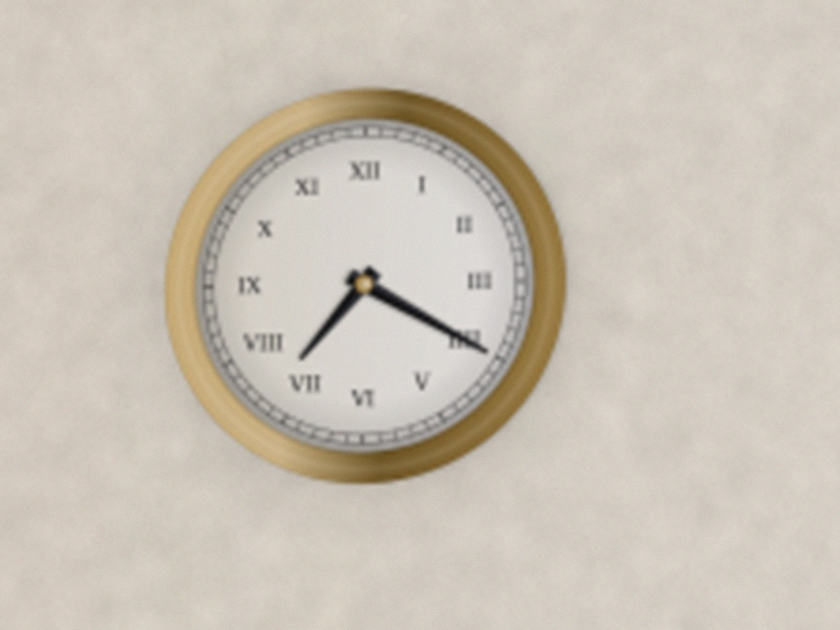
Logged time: 7:20
